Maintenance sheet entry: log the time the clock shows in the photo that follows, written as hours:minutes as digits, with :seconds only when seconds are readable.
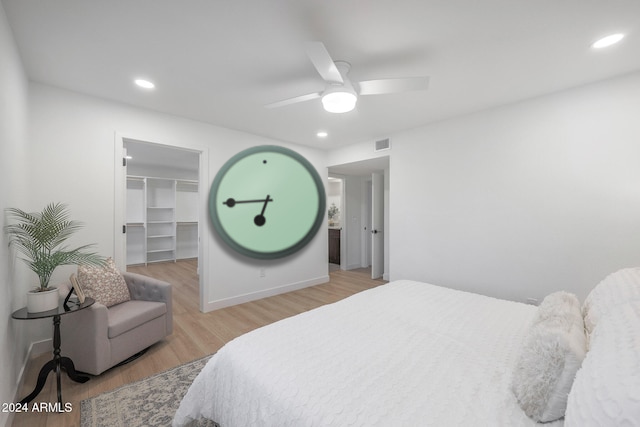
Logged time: 6:45
